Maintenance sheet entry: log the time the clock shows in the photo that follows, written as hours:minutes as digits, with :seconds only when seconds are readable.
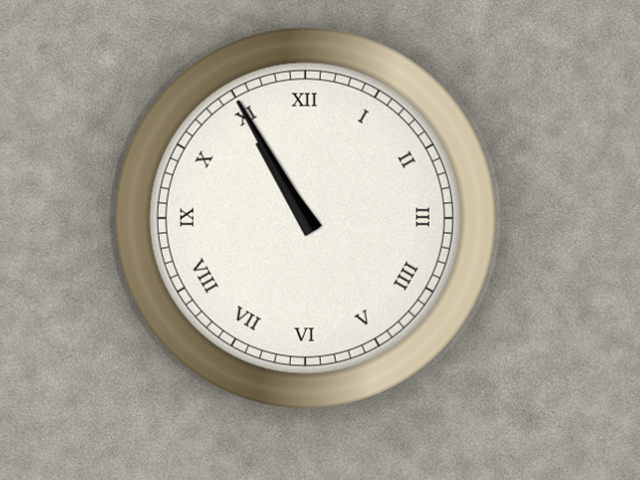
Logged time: 10:55
